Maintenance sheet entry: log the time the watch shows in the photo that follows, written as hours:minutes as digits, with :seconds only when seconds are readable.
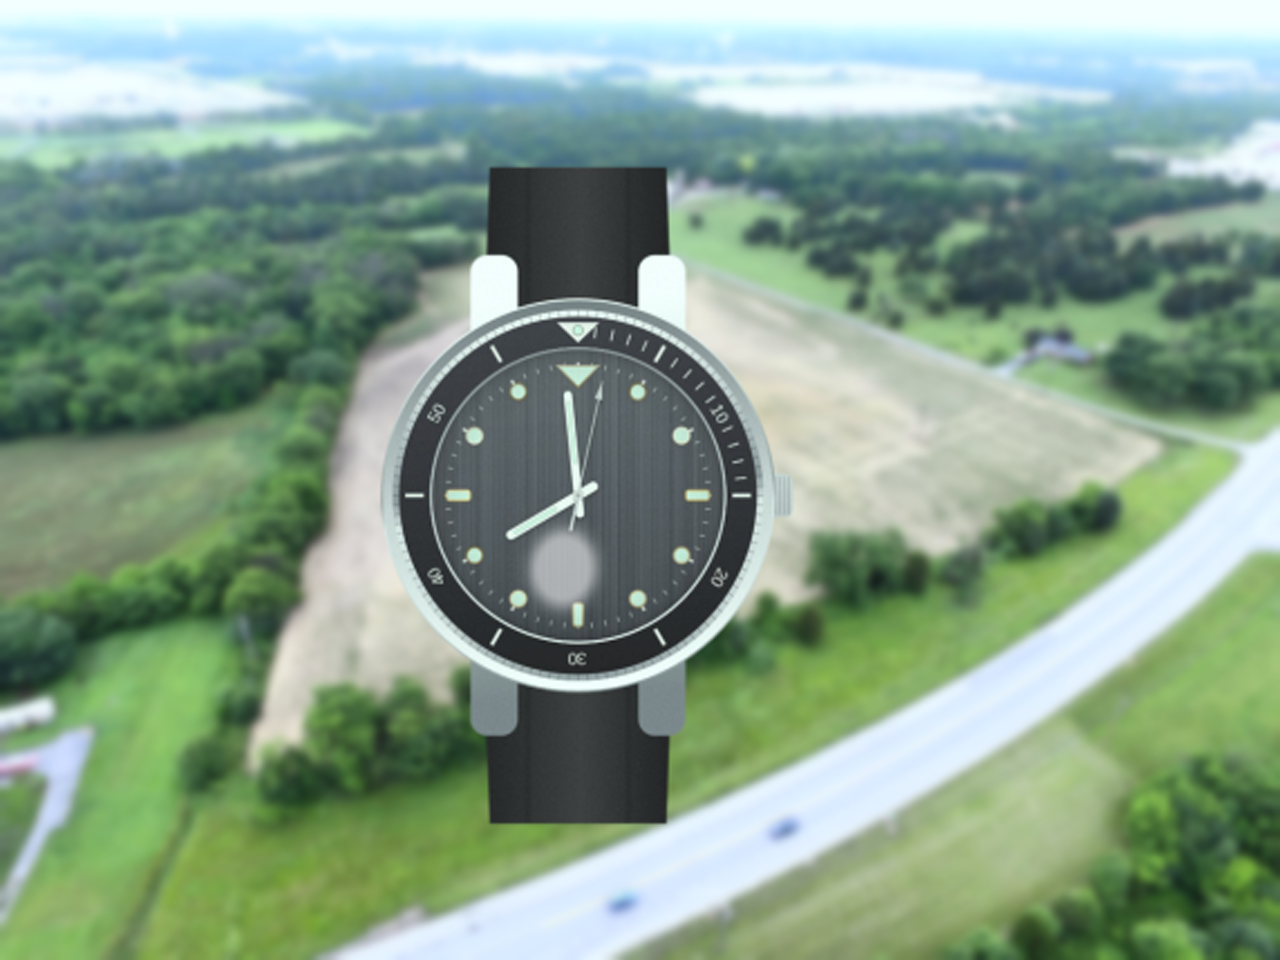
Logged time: 7:59:02
